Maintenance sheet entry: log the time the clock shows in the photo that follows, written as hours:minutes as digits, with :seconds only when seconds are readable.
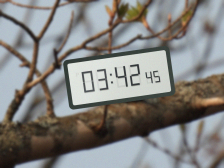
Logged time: 3:42:45
